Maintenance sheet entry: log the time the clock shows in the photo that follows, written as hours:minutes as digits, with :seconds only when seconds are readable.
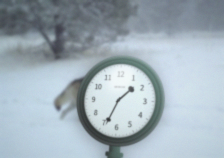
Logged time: 1:34
